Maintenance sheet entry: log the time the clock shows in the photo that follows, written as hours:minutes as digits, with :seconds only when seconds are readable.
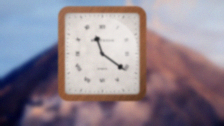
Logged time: 11:21
